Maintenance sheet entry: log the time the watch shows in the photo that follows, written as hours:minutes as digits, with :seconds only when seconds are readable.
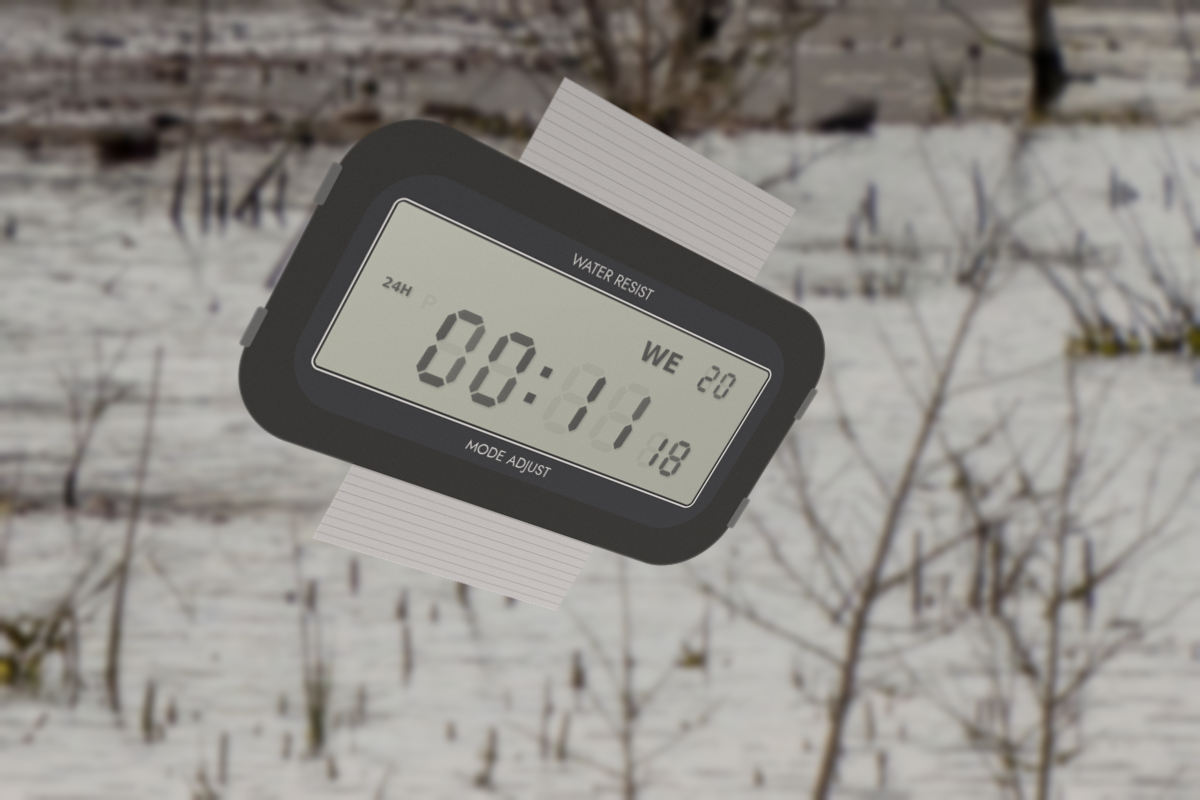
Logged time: 0:11:18
